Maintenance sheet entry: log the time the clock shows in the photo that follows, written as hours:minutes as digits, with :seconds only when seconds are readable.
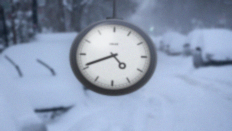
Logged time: 4:41
